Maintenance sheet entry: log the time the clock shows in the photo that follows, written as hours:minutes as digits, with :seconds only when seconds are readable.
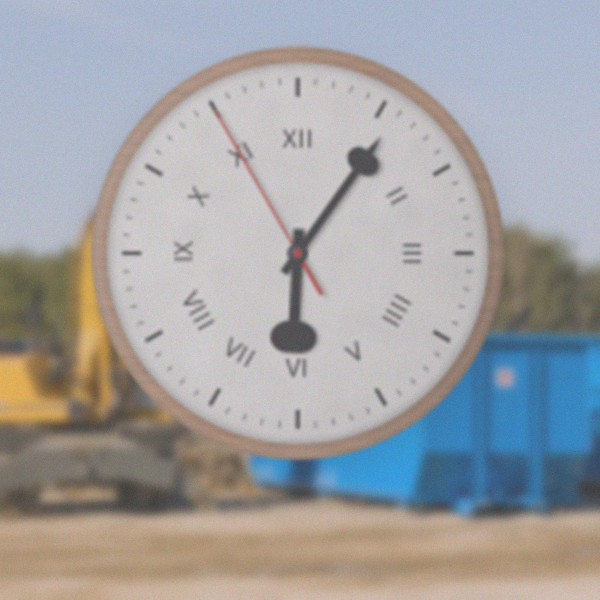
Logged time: 6:05:55
